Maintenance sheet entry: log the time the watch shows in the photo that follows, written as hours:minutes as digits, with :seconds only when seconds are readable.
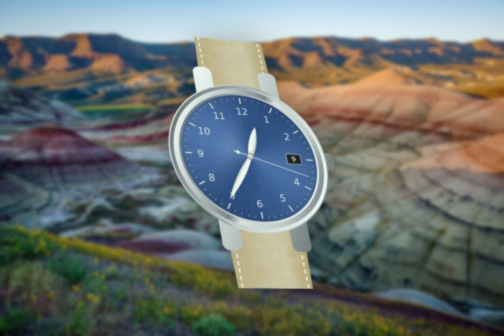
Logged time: 12:35:18
